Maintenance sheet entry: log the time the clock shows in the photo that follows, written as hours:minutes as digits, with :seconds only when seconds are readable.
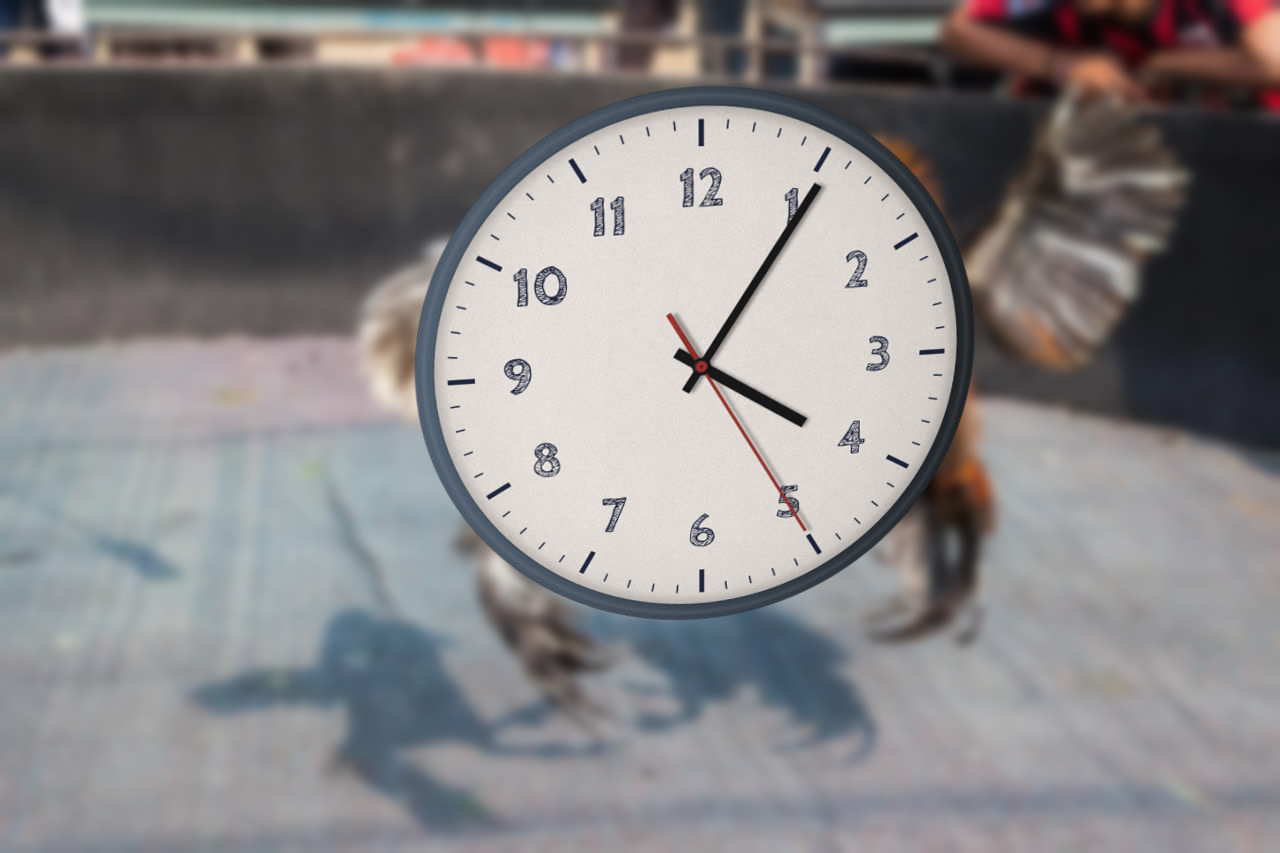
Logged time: 4:05:25
